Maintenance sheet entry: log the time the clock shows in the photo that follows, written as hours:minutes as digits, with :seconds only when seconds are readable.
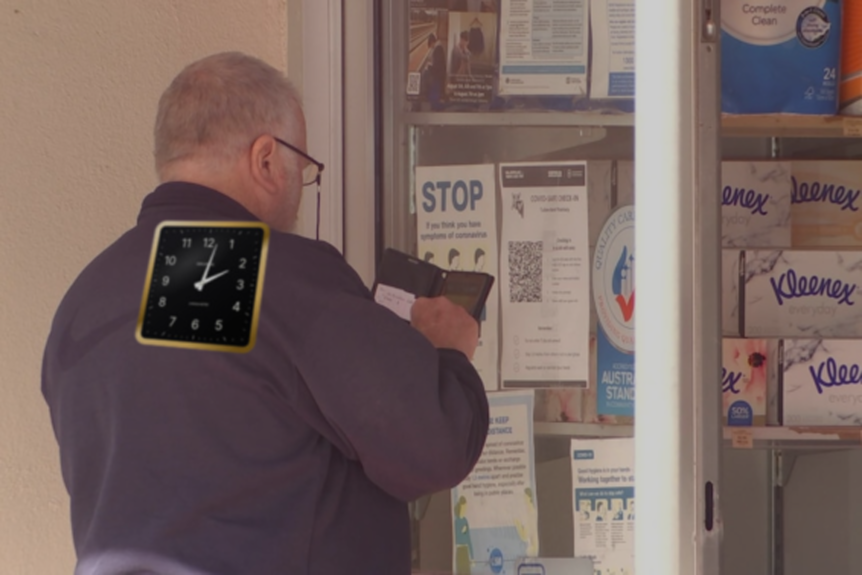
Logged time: 2:02
